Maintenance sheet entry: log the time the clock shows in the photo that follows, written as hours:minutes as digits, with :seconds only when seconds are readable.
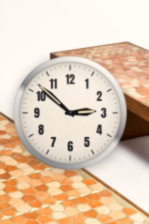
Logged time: 2:52
